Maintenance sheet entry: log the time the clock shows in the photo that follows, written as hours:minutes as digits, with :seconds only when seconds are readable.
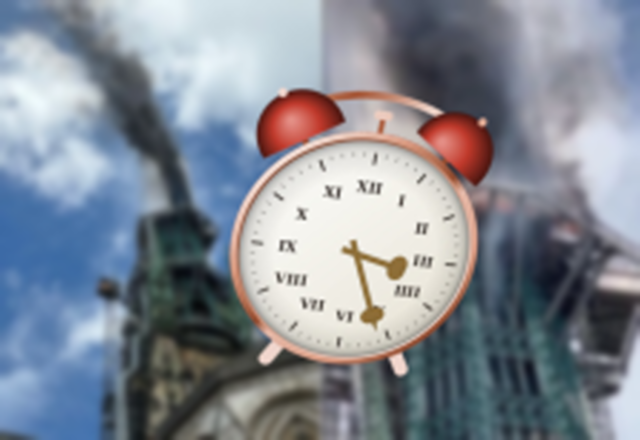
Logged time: 3:26
